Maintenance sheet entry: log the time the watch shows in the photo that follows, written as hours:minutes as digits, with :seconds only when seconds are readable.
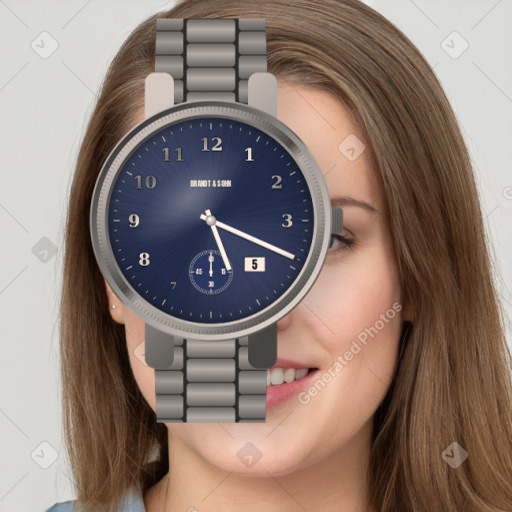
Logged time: 5:19
